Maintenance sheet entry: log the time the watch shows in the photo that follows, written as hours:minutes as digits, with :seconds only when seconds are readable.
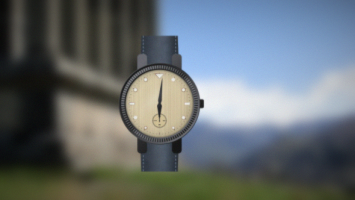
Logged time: 6:01
